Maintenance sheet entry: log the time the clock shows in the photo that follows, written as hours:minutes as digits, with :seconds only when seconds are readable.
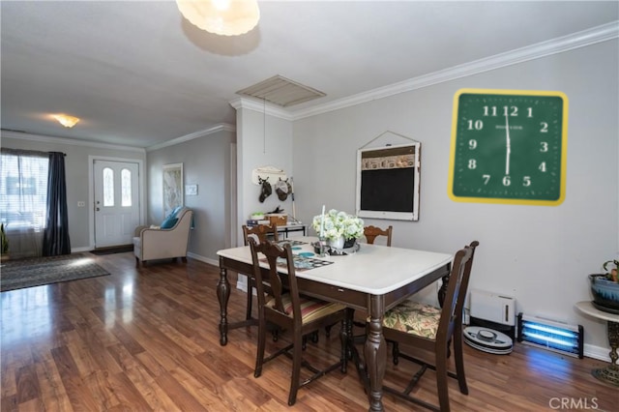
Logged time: 5:59
